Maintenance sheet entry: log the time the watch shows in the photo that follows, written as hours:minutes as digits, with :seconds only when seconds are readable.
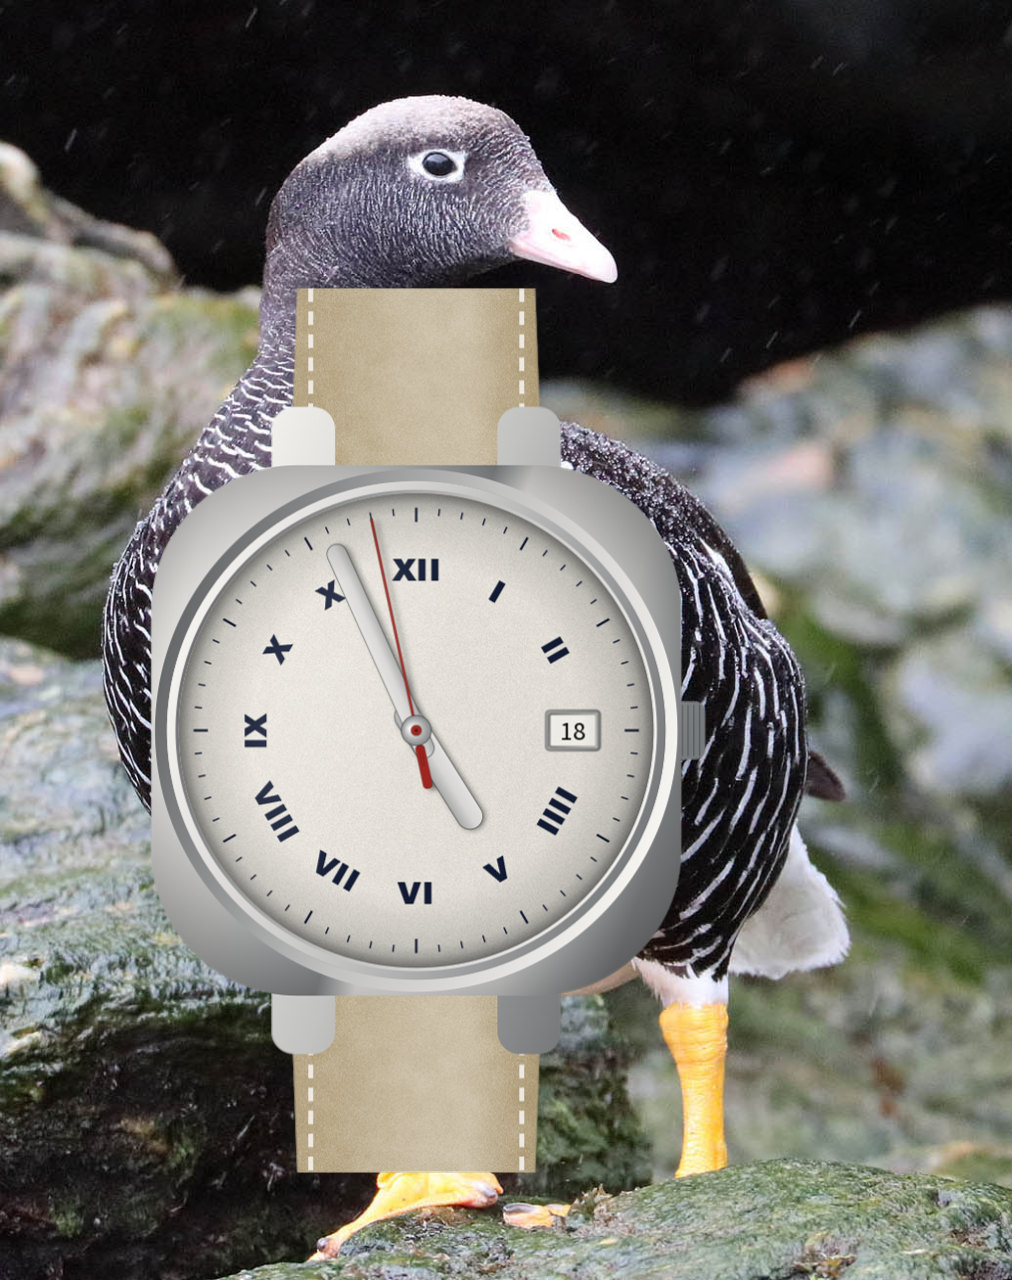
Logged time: 4:55:58
